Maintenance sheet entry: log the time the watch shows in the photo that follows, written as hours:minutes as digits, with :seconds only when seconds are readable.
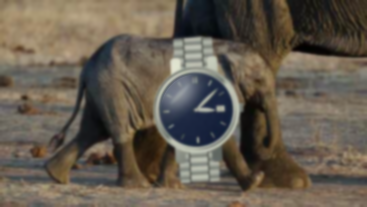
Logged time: 3:08
